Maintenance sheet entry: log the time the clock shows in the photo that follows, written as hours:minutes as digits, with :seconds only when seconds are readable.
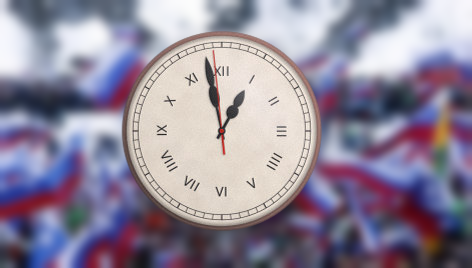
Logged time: 12:57:59
